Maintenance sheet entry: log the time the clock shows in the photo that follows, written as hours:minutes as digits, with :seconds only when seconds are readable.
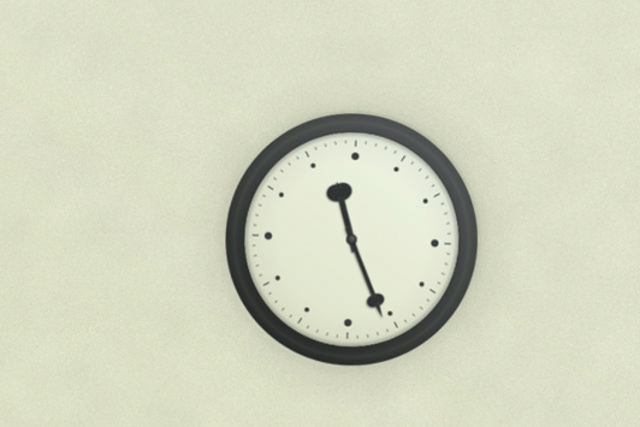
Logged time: 11:26
